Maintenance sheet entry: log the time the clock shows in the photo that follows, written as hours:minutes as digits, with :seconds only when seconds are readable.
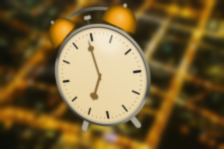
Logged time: 6:59
